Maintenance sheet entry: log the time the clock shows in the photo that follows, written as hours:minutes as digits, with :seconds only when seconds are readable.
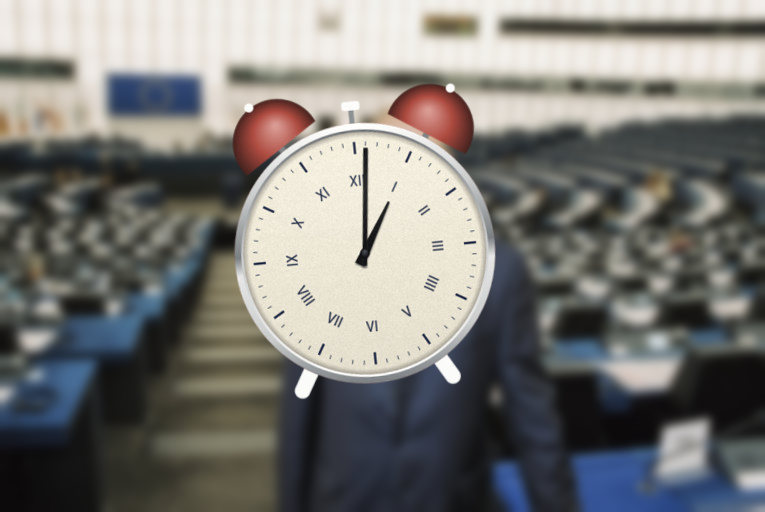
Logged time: 1:01
